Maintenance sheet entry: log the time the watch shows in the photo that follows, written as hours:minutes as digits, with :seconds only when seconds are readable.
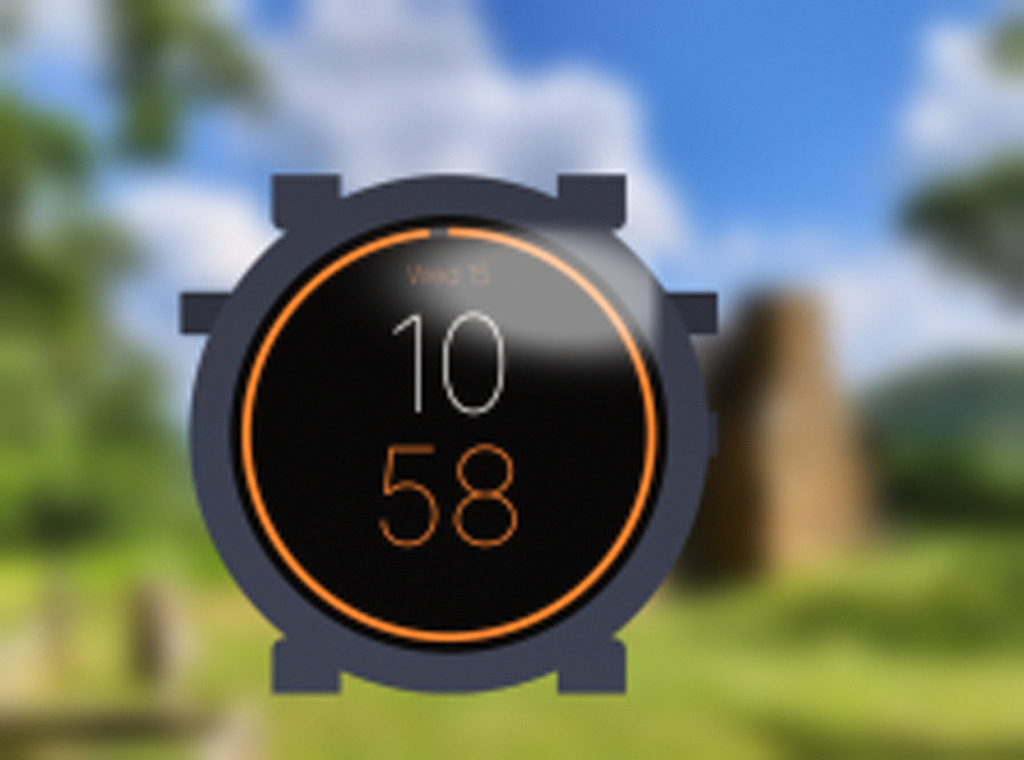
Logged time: 10:58
